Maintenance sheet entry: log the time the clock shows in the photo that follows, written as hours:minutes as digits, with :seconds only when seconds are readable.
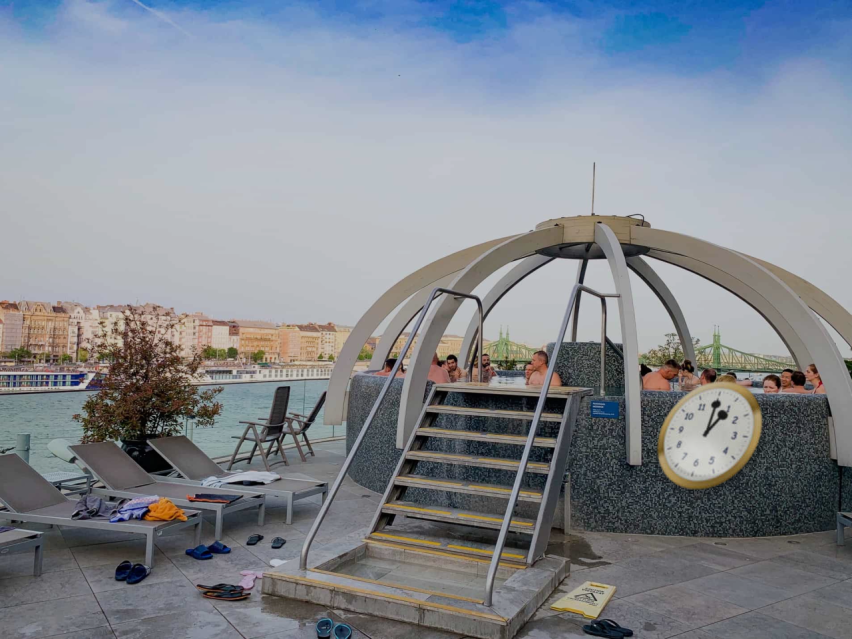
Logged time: 1:00
